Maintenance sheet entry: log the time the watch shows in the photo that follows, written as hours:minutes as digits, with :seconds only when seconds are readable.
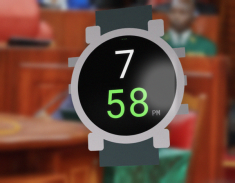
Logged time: 7:58
